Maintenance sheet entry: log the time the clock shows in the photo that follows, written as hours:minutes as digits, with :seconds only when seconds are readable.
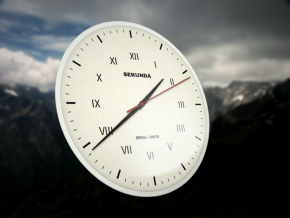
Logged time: 1:39:11
